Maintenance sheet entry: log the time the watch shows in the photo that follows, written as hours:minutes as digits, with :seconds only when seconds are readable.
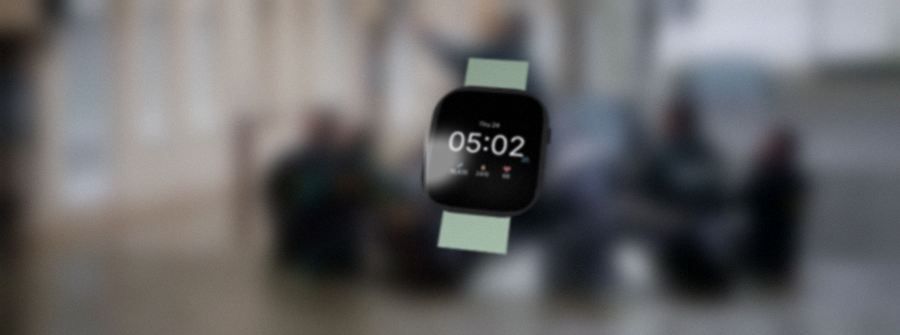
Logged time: 5:02
